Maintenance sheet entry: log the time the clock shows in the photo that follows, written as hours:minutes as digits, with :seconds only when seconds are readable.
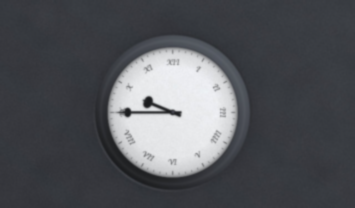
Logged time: 9:45
